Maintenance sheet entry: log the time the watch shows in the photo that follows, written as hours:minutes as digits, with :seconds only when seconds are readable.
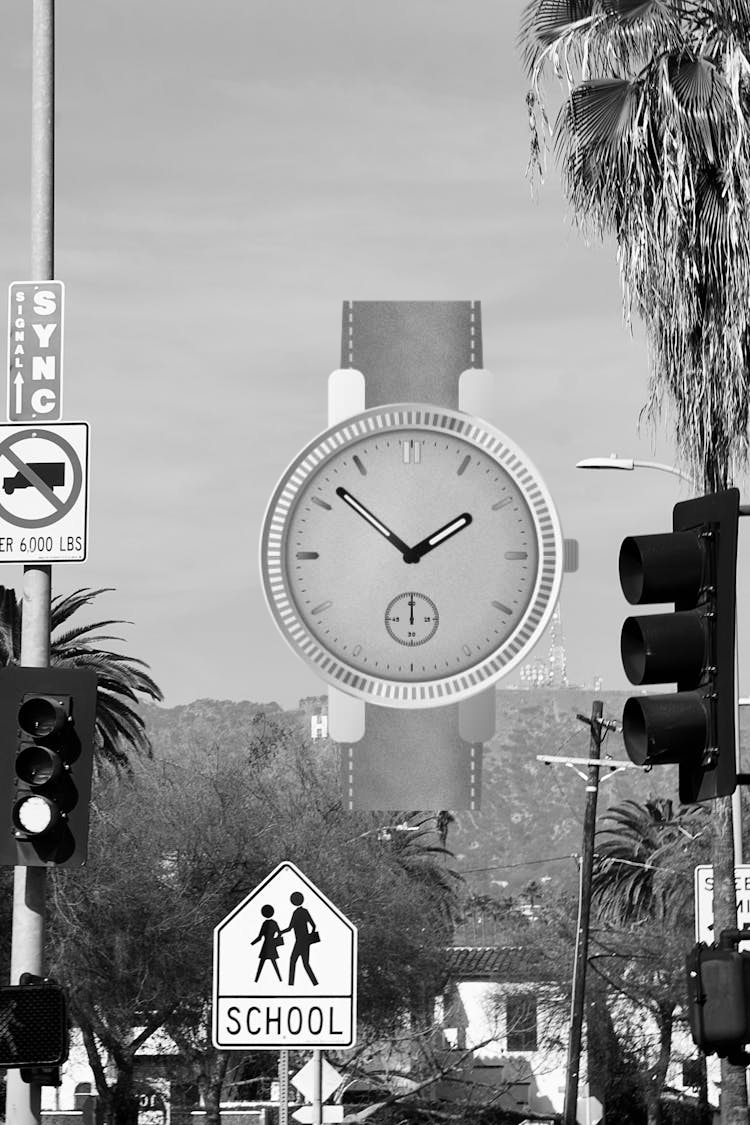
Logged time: 1:52
